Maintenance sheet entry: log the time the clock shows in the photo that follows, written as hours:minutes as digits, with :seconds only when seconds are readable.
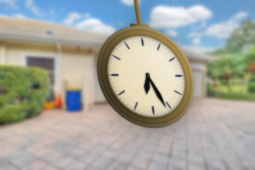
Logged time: 6:26
